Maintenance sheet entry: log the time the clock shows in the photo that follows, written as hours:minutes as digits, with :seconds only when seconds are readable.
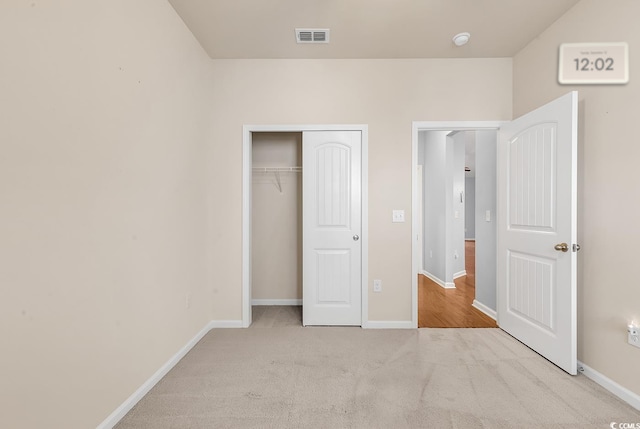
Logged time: 12:02
